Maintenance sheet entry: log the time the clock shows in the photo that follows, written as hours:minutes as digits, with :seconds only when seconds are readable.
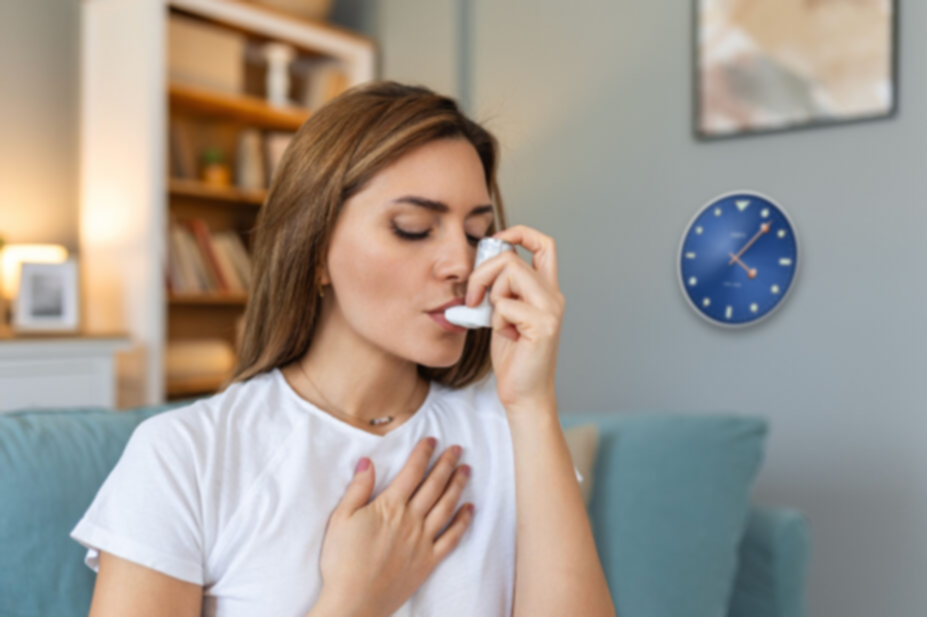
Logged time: 4:07
